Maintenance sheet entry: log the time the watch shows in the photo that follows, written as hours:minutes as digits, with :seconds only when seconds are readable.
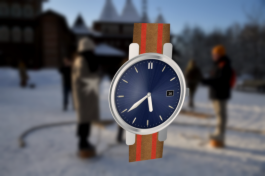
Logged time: 5:39
